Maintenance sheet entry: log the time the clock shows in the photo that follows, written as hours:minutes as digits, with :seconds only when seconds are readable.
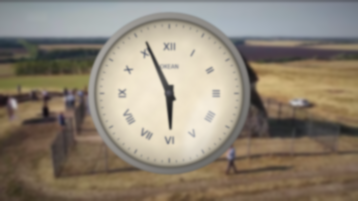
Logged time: 5:56
